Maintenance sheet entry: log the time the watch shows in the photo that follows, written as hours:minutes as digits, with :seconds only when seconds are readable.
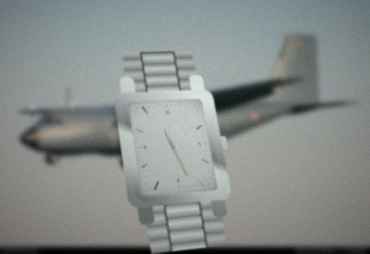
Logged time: 11:27
